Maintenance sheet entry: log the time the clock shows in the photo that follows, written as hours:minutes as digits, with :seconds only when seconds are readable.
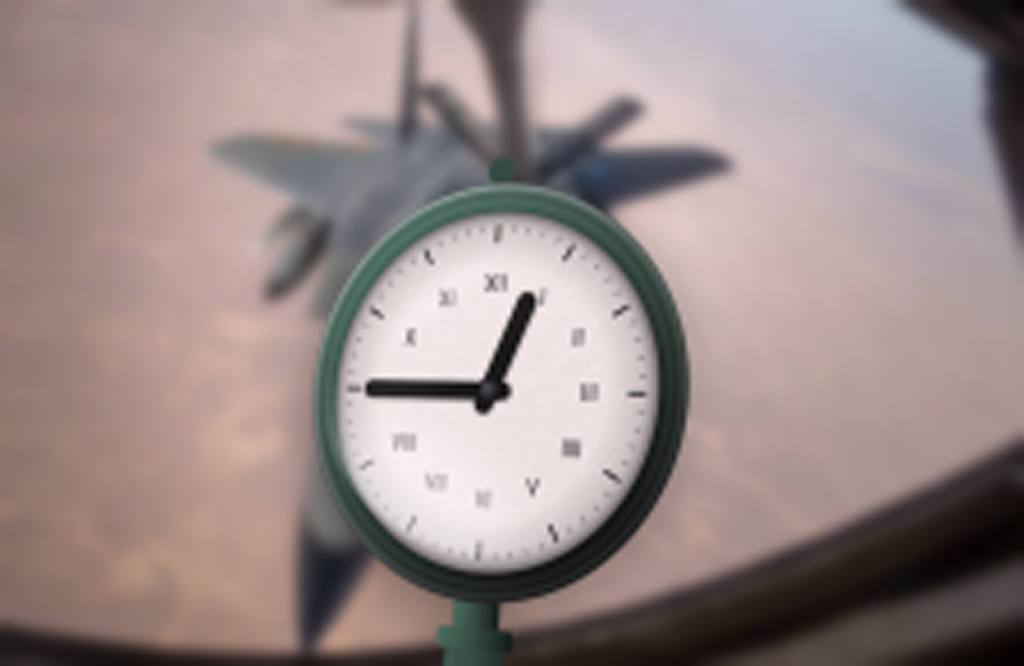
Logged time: 12:45
